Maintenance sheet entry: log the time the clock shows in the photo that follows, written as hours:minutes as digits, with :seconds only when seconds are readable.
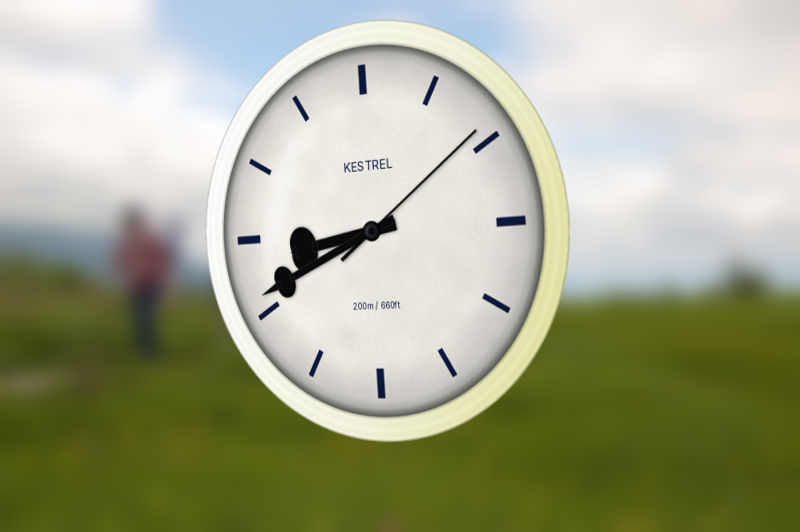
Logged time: 8:41:09
